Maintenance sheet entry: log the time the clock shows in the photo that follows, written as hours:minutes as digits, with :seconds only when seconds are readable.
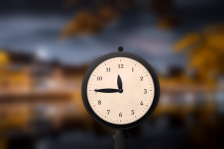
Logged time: 11:45
